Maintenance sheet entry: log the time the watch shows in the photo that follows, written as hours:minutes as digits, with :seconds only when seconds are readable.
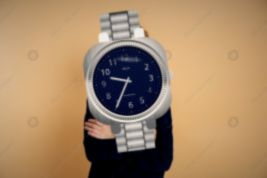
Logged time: 9:35
